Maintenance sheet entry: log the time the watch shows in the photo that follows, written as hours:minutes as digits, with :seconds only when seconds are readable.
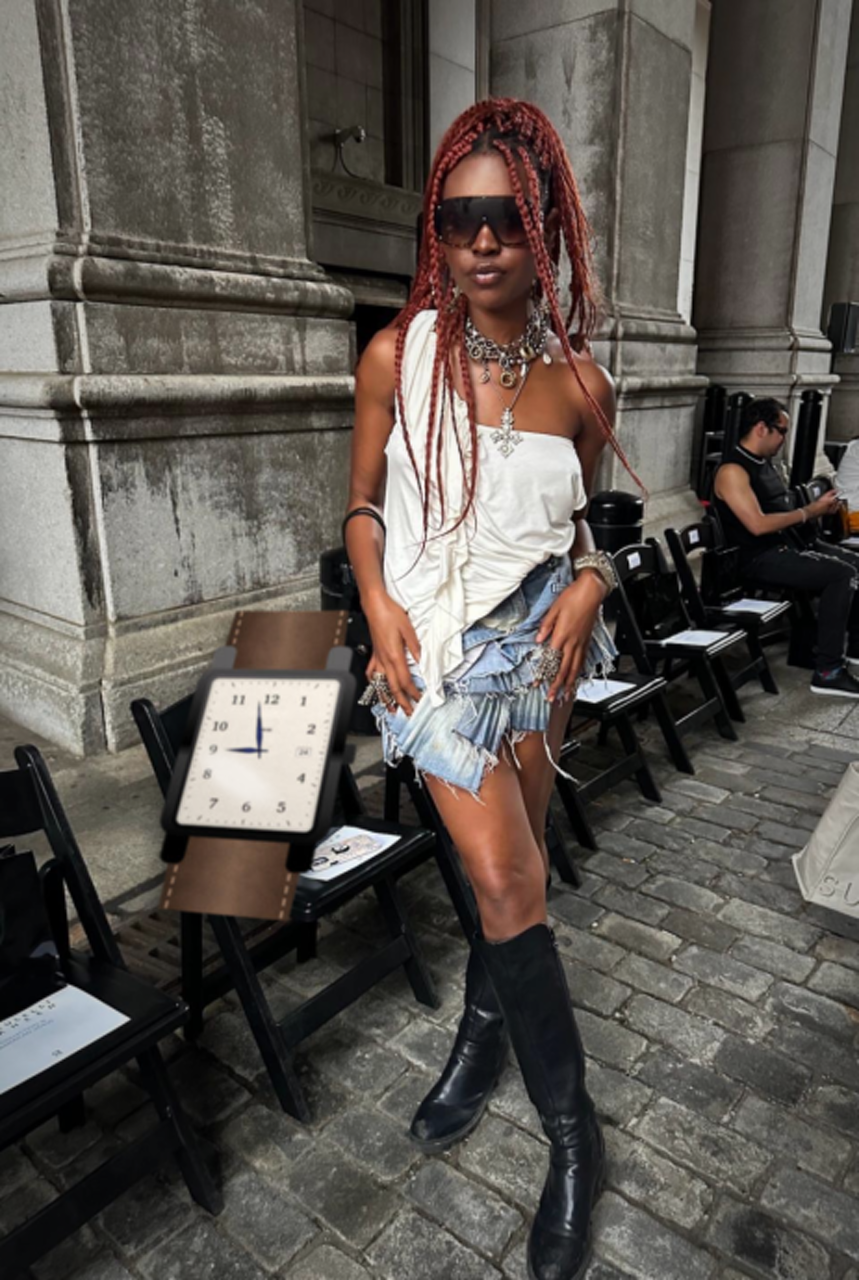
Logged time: 8:58
